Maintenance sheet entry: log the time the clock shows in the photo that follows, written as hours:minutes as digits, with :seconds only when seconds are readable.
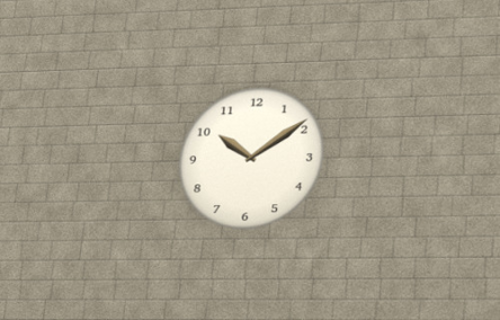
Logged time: 10:09
